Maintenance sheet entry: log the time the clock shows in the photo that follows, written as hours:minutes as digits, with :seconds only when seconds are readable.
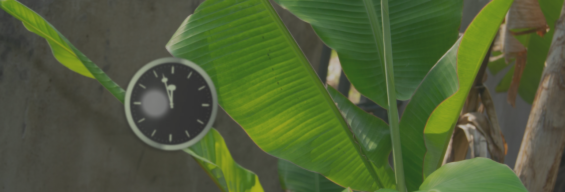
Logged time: 11:57
